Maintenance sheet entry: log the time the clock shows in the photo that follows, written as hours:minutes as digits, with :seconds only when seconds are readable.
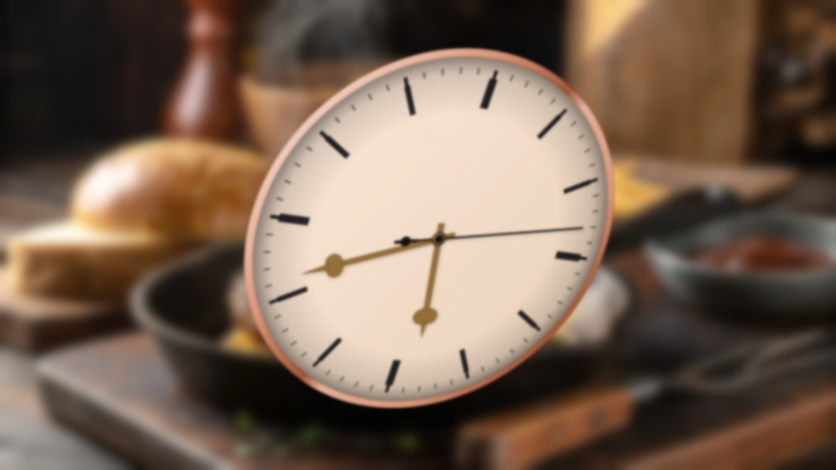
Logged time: 5:41:13
